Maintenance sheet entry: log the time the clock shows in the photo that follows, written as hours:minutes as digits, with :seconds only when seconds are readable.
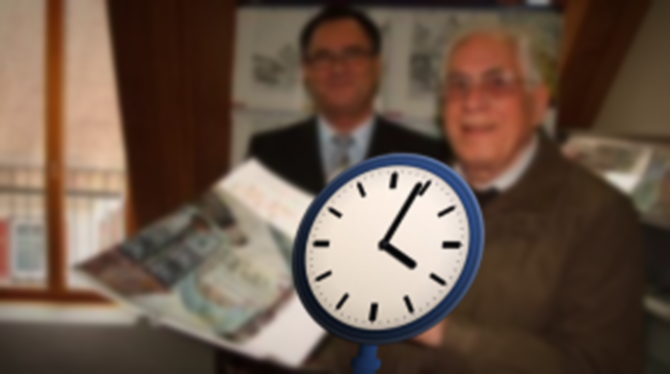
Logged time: 4:04
